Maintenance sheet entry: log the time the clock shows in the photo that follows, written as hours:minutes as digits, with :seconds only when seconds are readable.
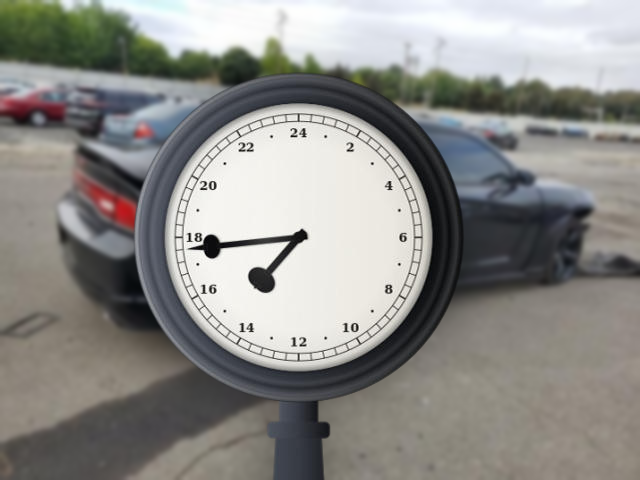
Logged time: 14:44
